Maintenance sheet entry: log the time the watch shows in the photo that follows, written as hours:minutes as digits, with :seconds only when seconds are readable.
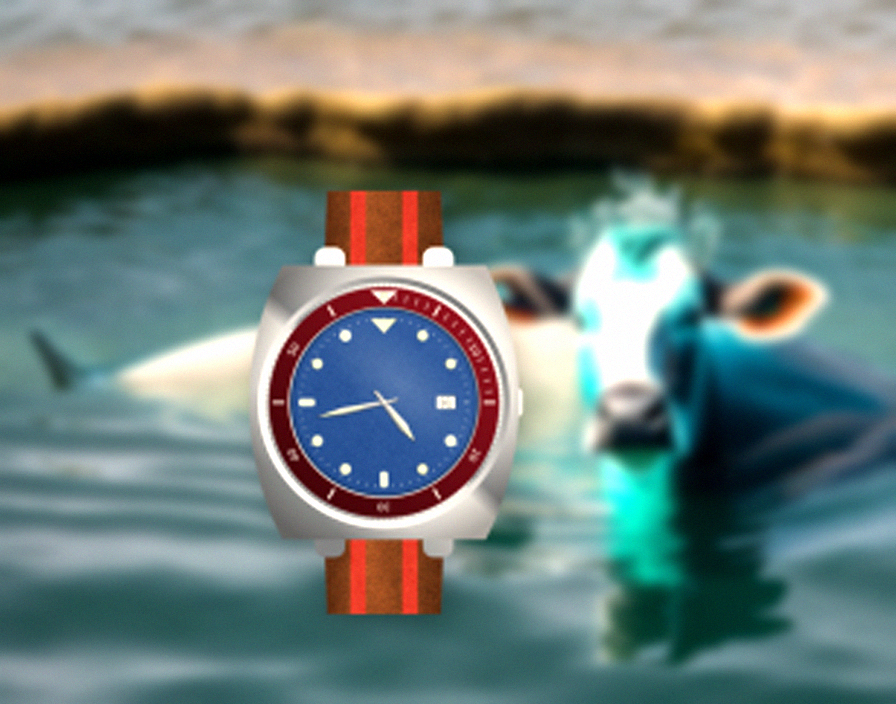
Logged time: 4:43
